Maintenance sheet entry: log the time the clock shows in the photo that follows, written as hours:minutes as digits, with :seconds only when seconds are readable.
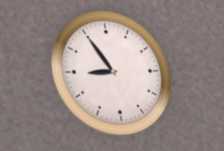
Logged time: 8:55
